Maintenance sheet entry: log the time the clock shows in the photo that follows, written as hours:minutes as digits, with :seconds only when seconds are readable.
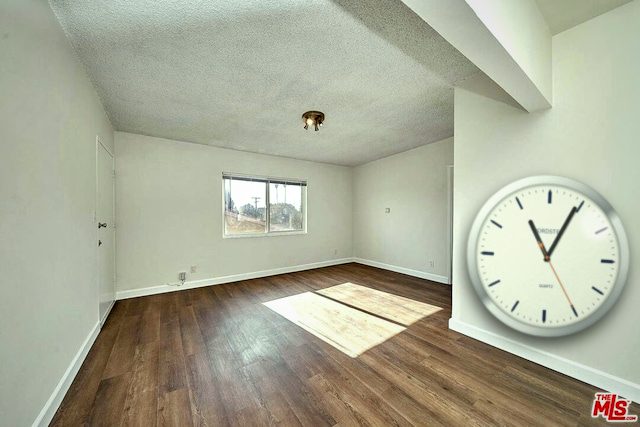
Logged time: 11:04:25
